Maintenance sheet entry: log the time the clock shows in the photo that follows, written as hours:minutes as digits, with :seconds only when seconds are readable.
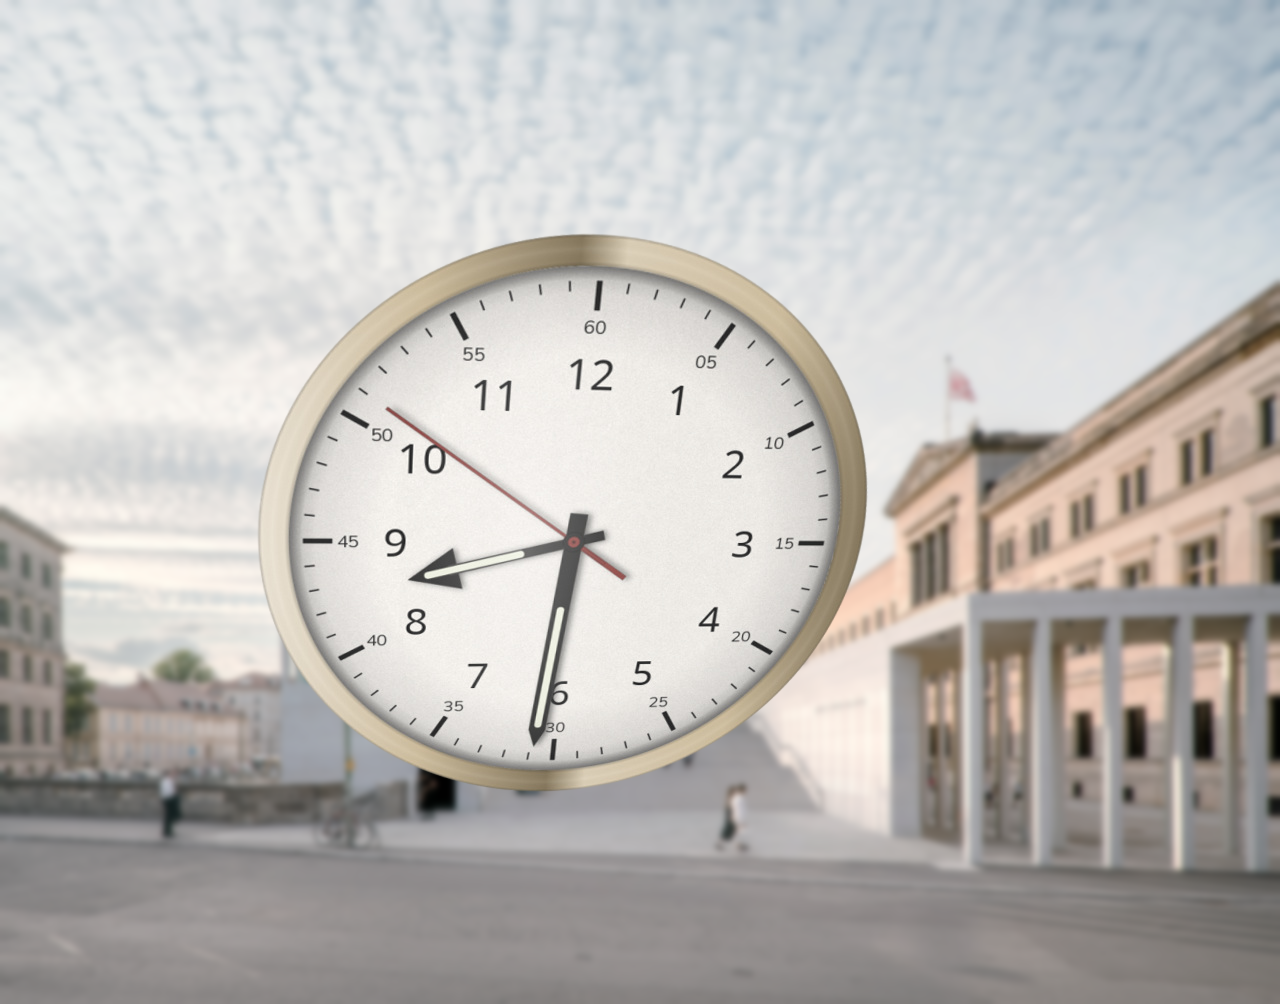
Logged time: 8:30:51
